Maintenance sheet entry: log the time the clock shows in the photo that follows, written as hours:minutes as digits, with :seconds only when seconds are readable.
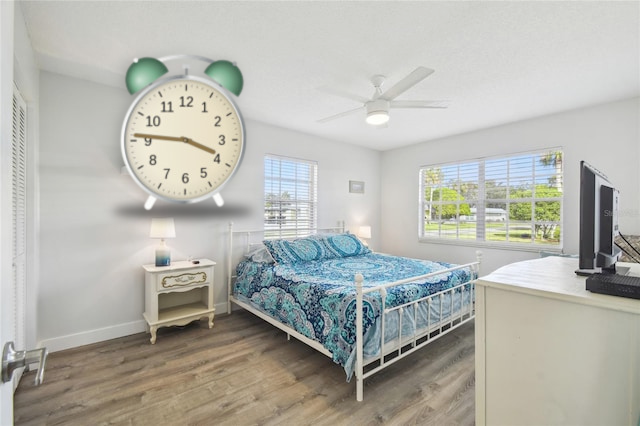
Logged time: 3:46
